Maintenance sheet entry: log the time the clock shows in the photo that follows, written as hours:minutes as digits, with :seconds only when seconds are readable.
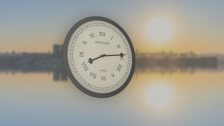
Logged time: 8:14
